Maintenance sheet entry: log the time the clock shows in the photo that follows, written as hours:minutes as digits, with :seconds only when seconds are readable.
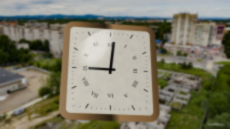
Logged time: 9:01
